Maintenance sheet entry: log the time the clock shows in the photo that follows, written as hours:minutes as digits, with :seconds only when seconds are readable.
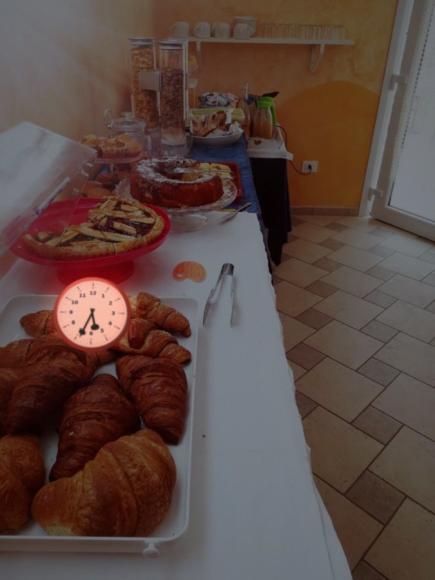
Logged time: 5:34
